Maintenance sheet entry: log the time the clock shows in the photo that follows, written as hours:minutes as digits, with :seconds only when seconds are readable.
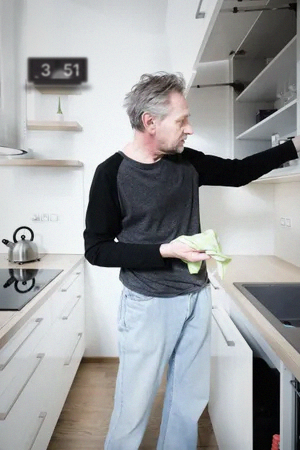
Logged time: 3:51
